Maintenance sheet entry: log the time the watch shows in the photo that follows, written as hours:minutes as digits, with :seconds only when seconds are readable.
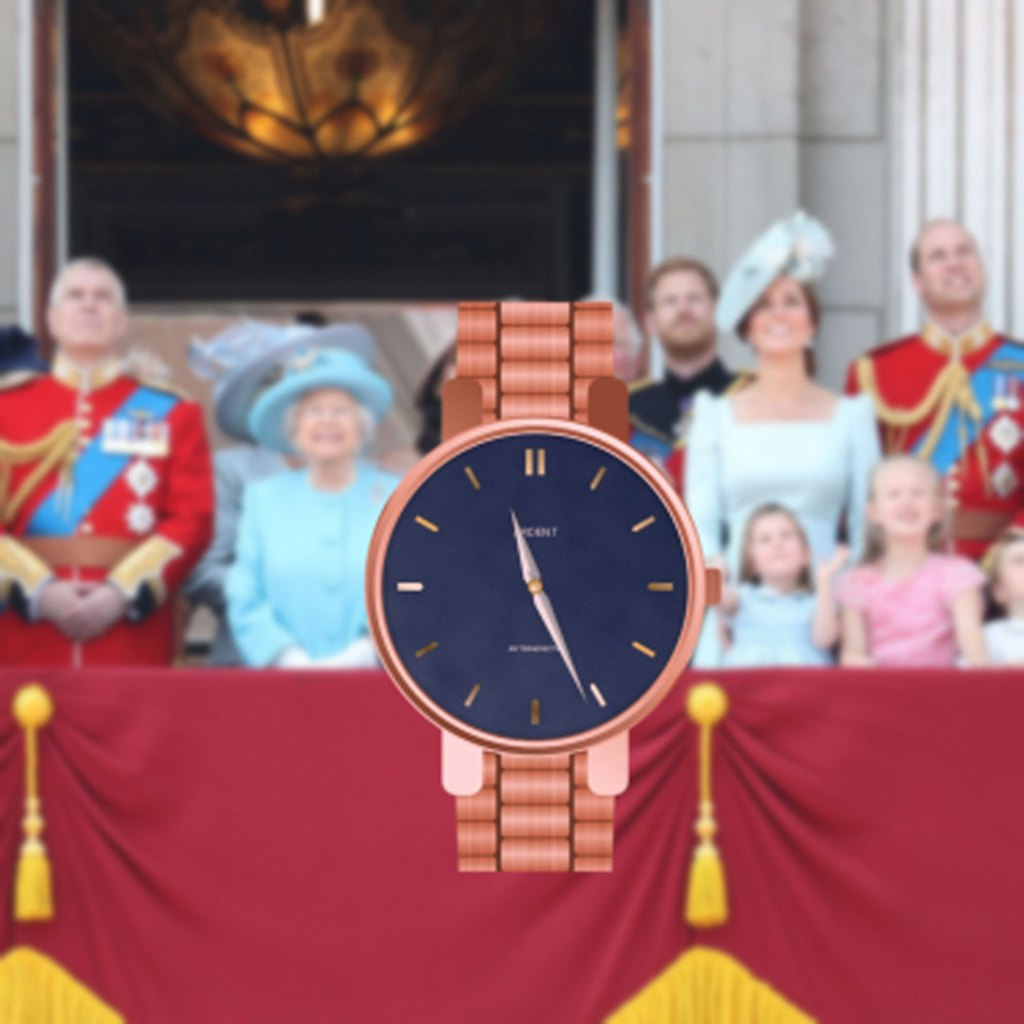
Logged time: 11:26
